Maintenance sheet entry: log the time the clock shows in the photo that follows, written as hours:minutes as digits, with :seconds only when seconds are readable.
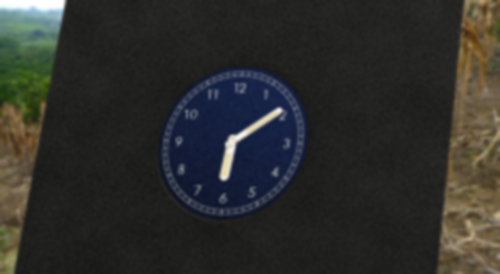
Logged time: 6:09
